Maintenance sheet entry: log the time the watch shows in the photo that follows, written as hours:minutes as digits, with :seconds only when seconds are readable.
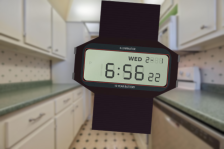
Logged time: 6:56:22
